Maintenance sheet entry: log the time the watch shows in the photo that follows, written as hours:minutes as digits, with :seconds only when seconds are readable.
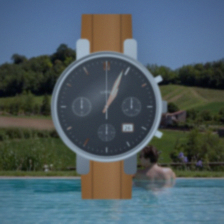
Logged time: 1:04
